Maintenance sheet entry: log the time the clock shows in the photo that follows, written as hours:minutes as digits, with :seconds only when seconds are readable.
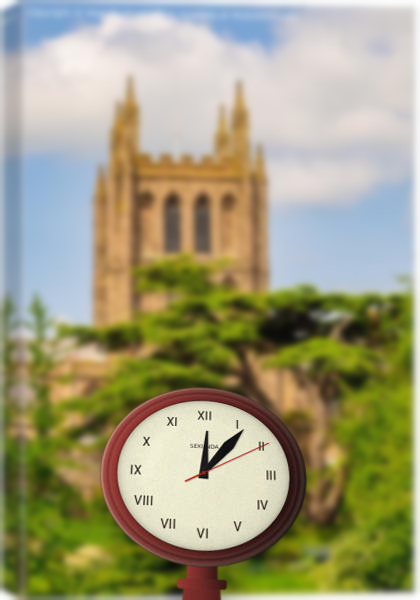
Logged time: 12:06:10
